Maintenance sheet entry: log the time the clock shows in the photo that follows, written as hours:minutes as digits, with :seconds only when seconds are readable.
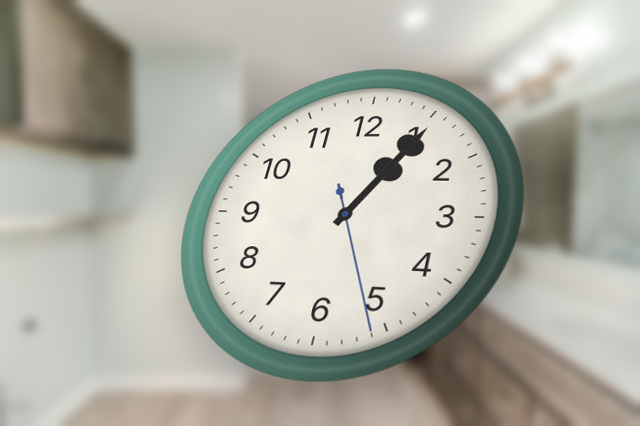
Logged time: 1:05:26
